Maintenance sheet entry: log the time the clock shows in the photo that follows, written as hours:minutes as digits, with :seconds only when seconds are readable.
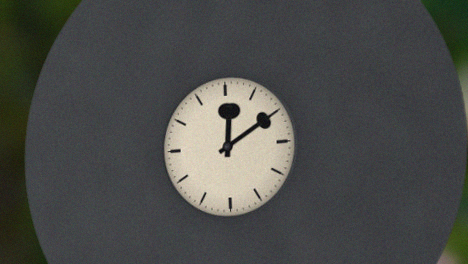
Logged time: 12:10
